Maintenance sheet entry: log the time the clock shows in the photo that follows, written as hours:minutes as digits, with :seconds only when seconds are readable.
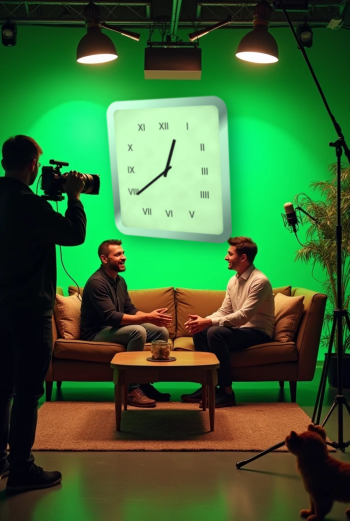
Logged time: 12:39
